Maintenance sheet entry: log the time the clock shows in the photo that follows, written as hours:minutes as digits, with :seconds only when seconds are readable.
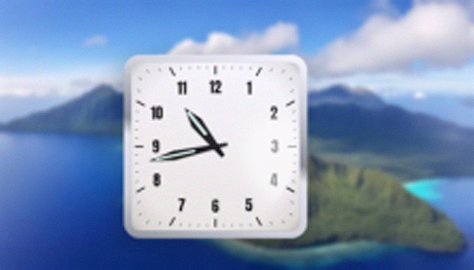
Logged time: 10:43
